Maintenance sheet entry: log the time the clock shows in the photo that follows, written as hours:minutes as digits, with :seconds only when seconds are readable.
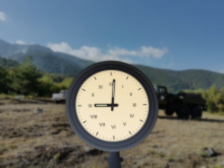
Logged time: 9:01
